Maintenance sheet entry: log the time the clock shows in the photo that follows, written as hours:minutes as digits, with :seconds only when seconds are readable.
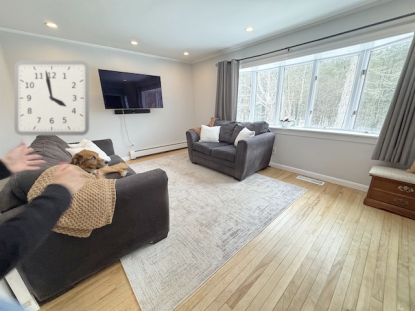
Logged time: 3:58
